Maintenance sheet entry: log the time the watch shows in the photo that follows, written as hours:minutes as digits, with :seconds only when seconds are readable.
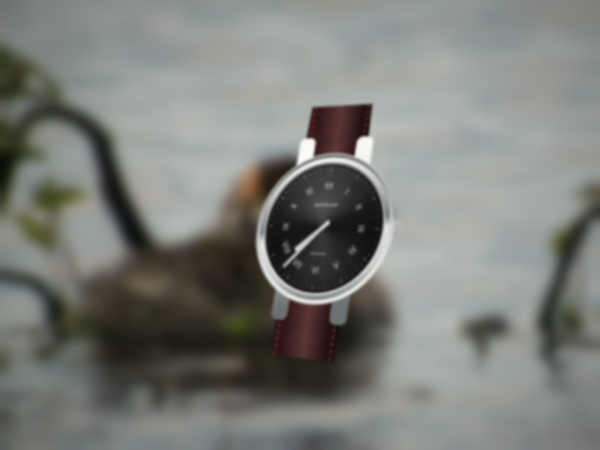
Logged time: 7:37
